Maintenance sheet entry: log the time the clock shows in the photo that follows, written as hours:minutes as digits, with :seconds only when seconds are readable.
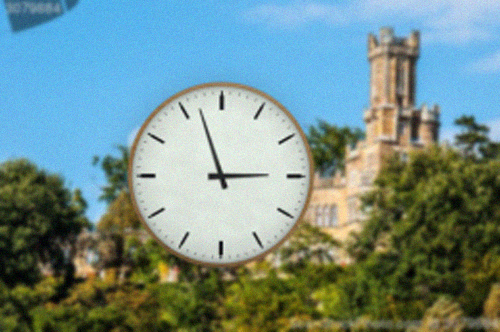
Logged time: 2:57
